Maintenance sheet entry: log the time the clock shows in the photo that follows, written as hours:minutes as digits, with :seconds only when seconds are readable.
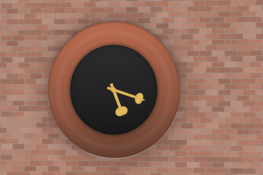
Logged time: 5:18
